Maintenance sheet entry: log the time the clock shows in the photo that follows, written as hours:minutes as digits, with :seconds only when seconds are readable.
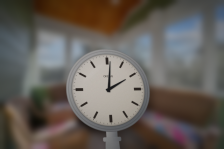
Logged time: 2:01
